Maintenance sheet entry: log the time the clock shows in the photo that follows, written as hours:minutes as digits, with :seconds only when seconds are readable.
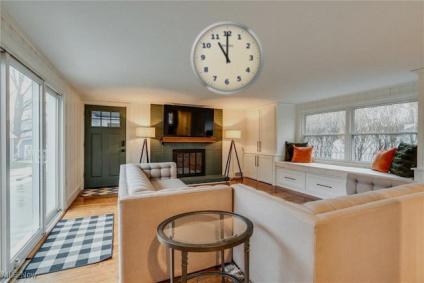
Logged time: 11:00
